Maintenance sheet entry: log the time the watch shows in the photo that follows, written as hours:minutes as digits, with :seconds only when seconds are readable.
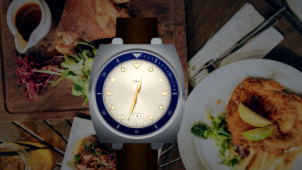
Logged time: 12:33
